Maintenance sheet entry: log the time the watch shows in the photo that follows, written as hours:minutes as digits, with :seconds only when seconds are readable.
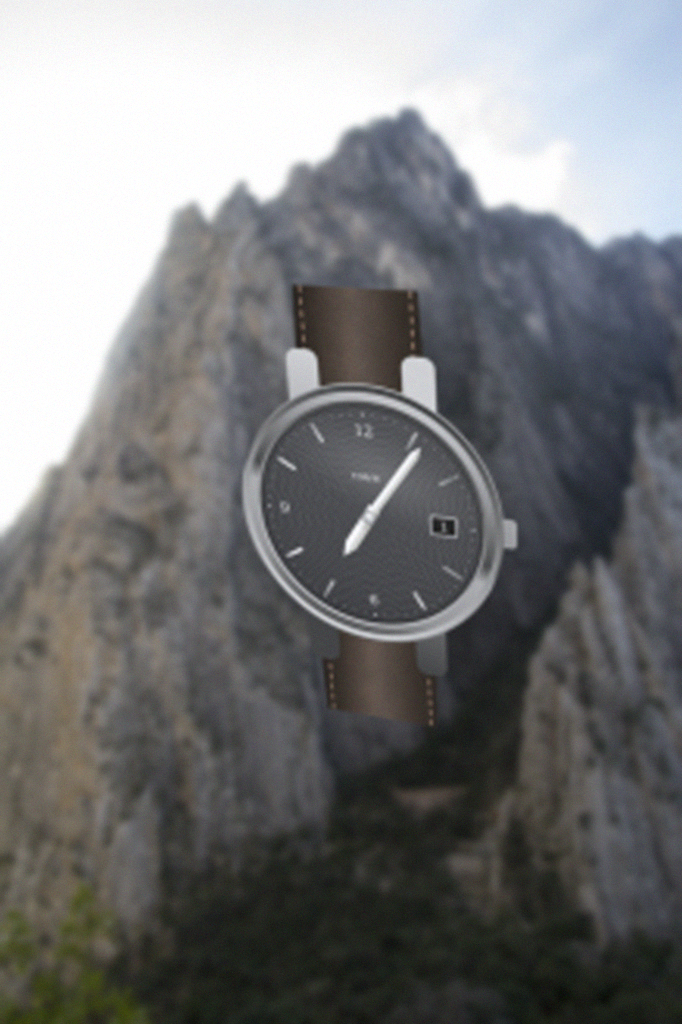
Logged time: 7:06
